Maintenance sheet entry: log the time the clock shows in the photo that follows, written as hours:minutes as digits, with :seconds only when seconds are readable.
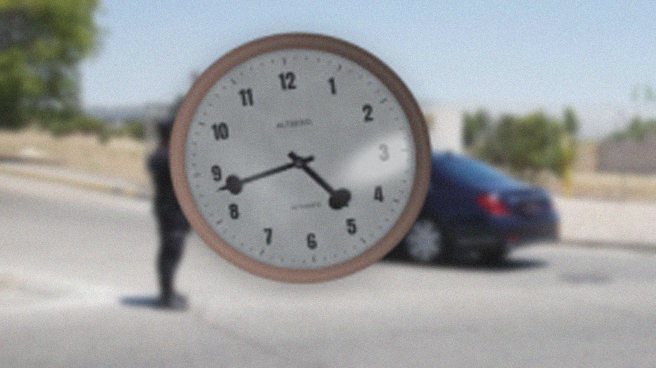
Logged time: 4:43
